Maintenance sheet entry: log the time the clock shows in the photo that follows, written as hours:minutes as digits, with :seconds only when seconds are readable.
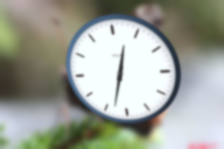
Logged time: 12:33
